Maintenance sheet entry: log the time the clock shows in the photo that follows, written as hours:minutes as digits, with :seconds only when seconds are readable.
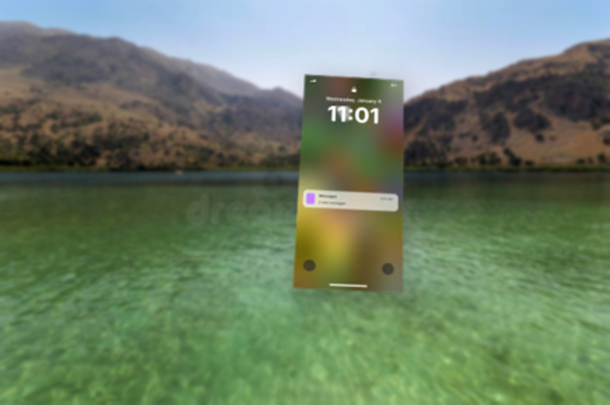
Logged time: 11:01
